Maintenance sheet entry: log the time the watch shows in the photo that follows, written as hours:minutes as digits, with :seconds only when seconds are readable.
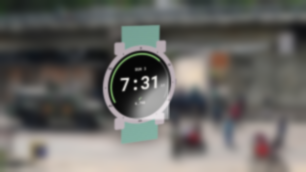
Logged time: 7:31
